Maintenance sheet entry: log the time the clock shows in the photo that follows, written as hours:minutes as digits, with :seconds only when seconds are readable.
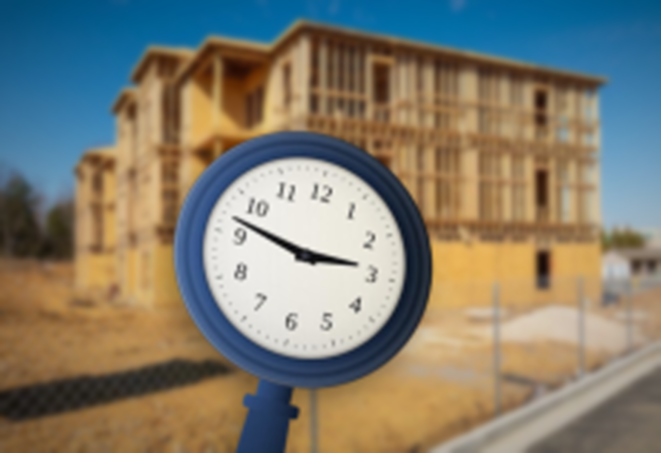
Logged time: 2:47
